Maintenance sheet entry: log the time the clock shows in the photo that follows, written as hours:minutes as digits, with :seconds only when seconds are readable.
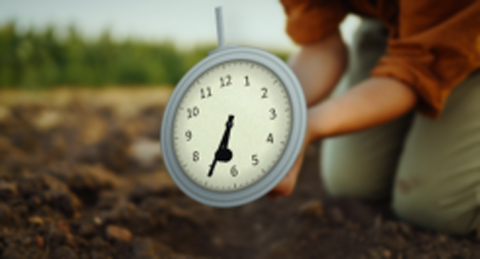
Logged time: 6:35
